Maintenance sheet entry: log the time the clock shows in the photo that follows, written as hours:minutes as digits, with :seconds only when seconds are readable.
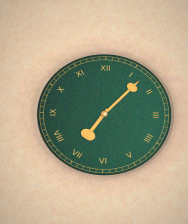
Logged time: 7:07
